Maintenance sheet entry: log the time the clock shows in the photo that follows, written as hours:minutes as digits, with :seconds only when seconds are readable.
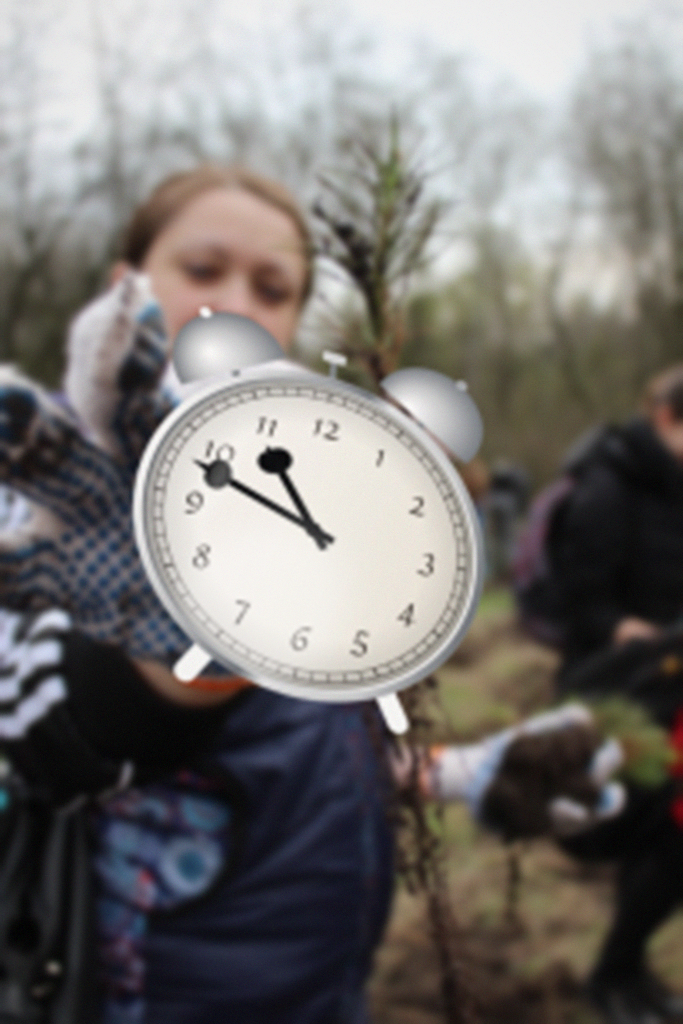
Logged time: 10:48
